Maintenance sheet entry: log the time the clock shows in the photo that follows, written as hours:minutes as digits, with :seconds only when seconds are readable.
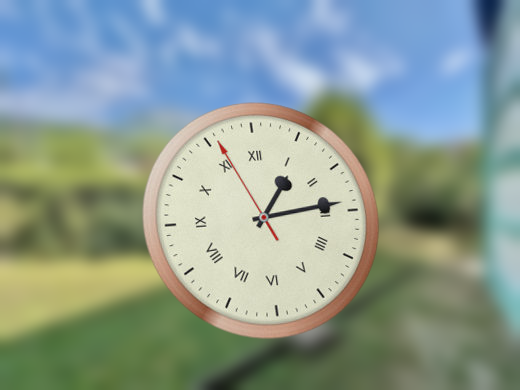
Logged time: 1:13:56
